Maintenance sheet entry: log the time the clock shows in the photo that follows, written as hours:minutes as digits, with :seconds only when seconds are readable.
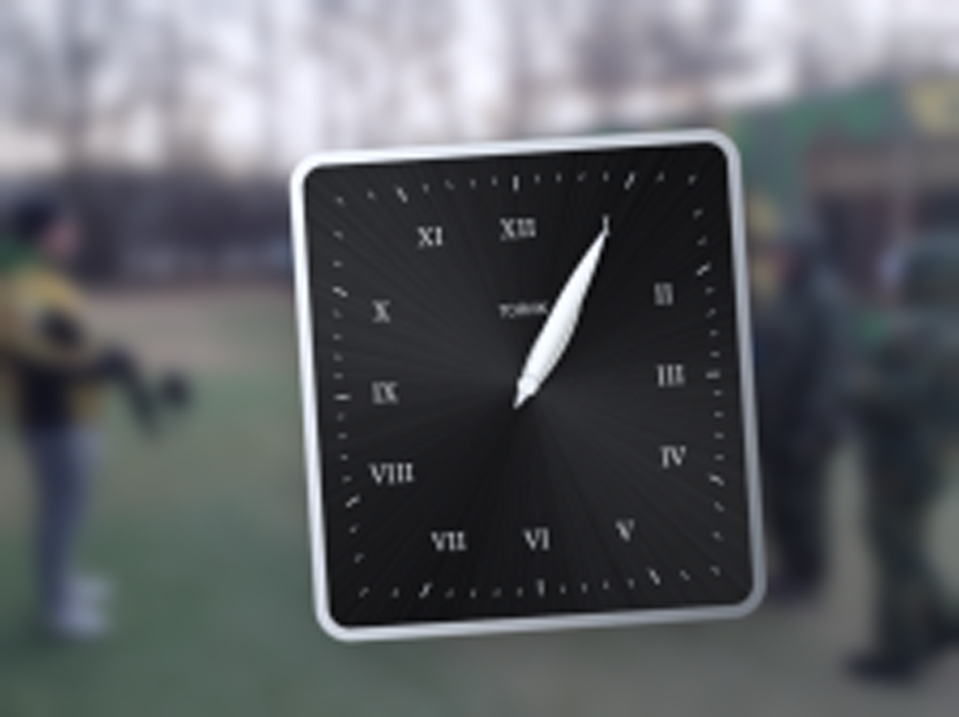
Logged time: 1:05
